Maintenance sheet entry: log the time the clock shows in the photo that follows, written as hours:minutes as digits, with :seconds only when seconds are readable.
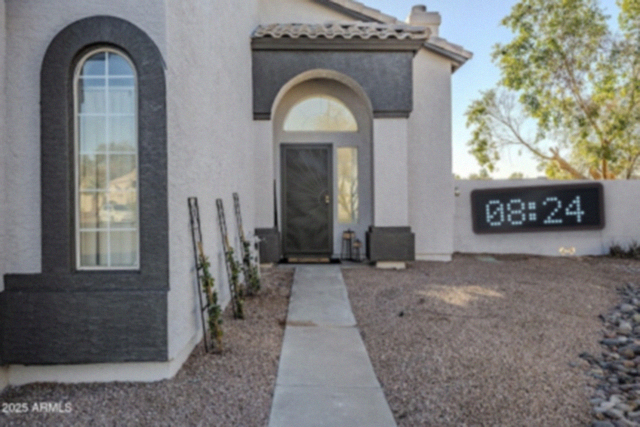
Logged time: 8:24
